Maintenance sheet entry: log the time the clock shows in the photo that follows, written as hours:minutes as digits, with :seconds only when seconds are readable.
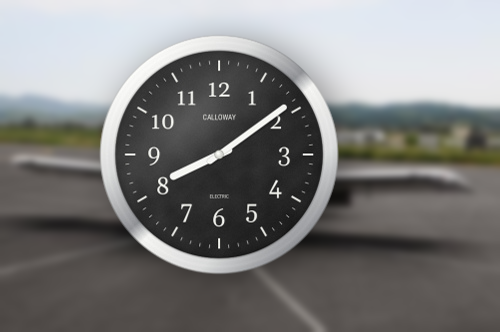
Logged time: 8:09
